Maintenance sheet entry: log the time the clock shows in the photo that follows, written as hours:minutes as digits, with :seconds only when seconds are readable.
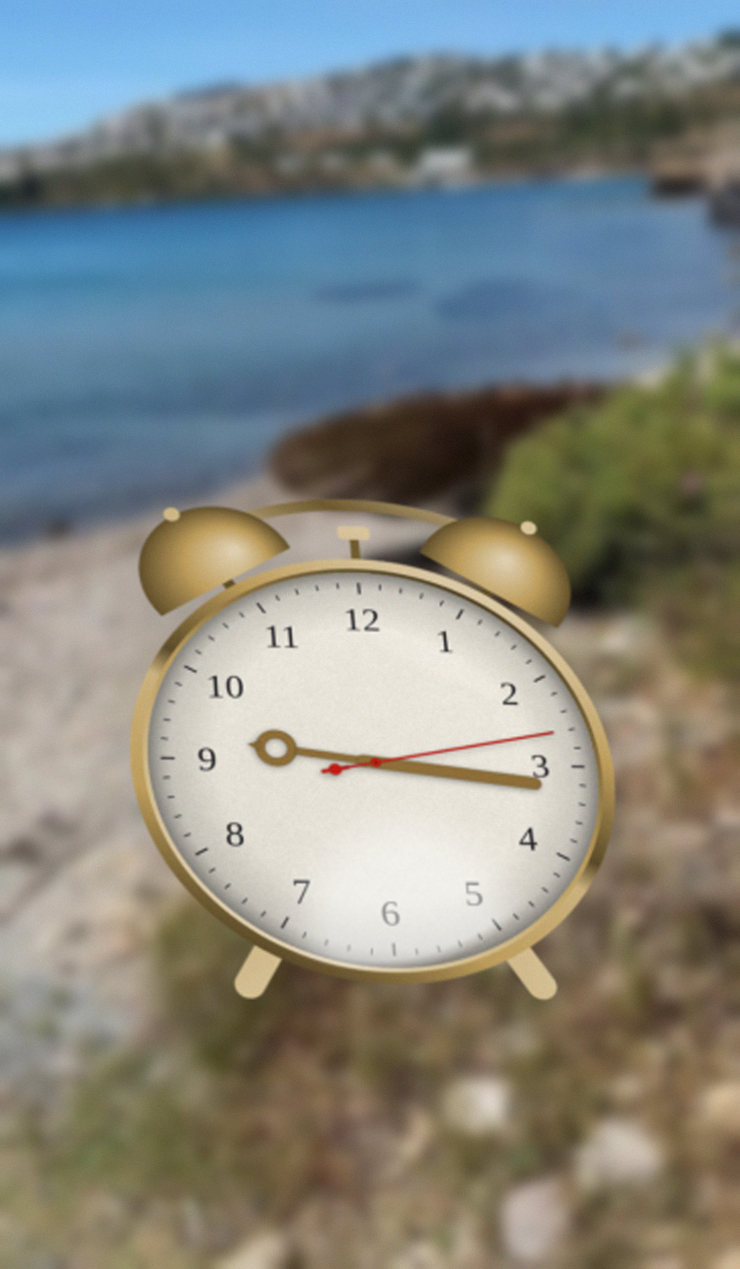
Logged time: 9:16:13
